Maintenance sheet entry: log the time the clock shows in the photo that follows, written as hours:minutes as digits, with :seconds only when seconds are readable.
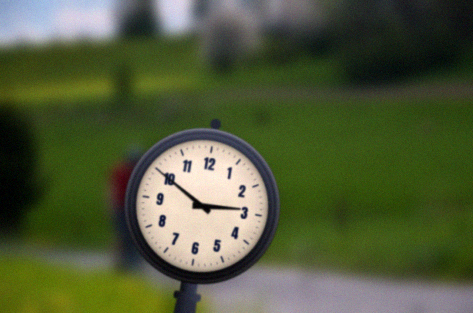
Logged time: 2:50
